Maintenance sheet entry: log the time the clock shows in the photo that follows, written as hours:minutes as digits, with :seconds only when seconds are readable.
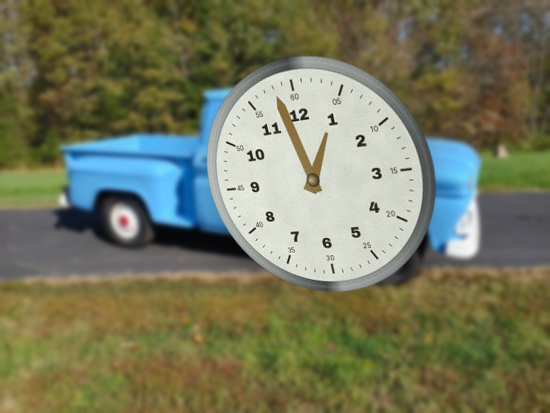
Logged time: 12:58
